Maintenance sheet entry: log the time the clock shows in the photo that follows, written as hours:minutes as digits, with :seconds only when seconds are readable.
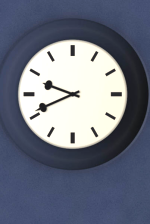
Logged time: 9:41
